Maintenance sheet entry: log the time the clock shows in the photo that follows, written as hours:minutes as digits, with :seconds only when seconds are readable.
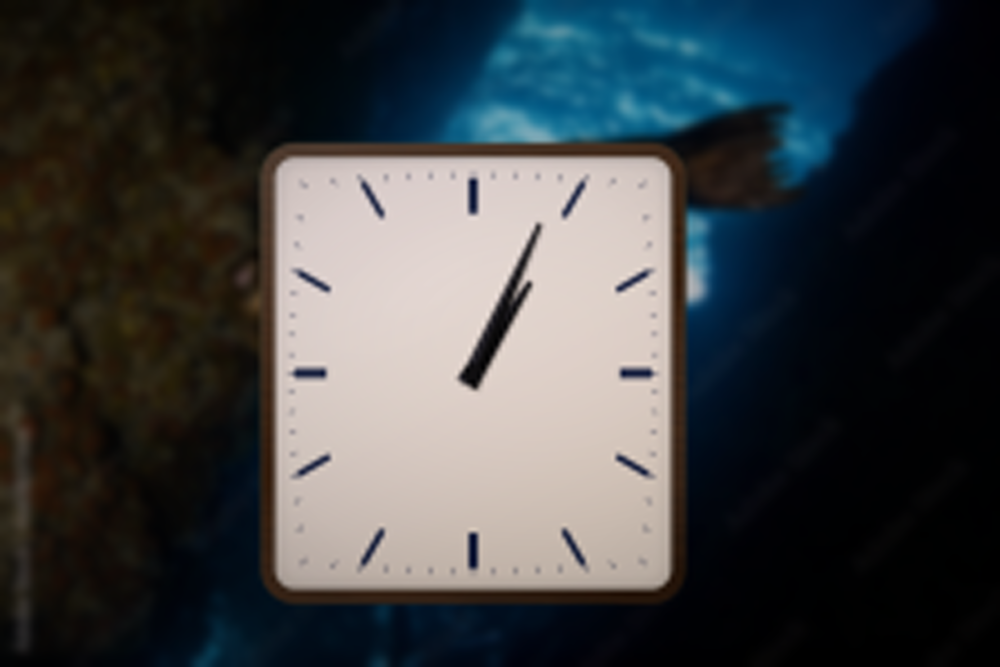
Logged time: 1:04
